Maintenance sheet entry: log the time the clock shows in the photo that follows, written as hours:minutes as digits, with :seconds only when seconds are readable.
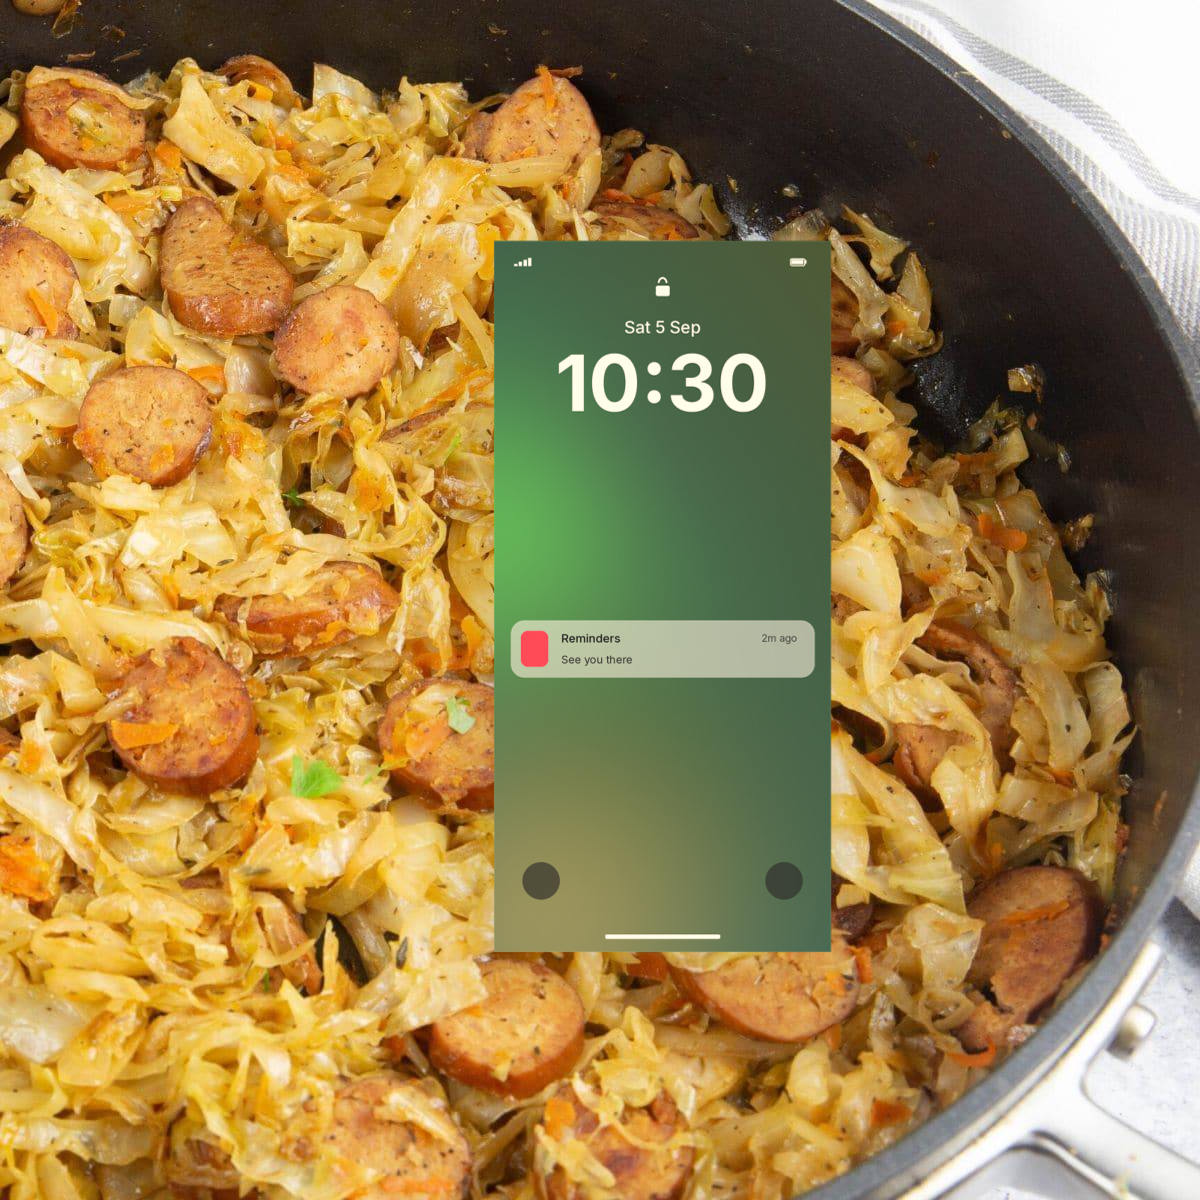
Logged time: 10:30
